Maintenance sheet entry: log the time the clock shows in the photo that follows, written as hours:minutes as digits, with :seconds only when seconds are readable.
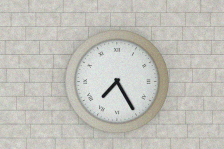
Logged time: 7:25
